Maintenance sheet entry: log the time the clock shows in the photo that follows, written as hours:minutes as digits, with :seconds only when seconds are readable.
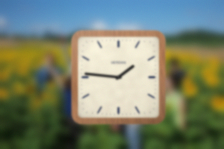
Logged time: 1:46
